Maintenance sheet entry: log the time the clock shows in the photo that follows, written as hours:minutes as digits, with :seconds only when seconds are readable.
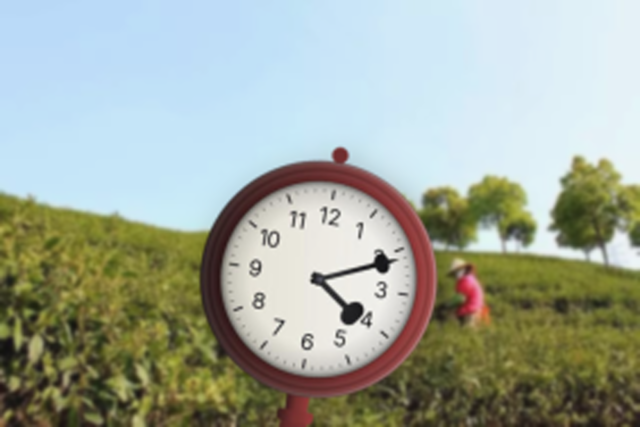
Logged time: 4:11
